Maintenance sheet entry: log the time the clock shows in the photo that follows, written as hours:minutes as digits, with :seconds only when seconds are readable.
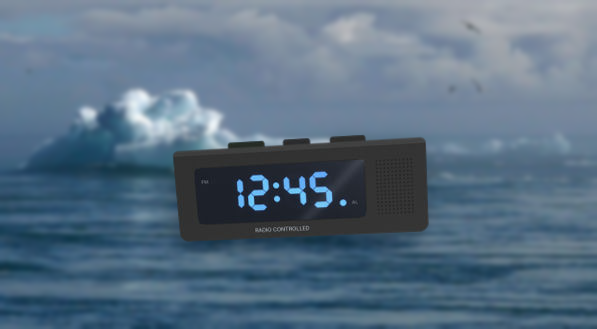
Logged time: 12:45
